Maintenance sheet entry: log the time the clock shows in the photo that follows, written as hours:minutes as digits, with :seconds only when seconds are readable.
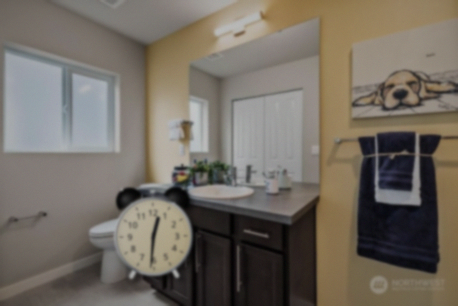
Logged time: 12:31
